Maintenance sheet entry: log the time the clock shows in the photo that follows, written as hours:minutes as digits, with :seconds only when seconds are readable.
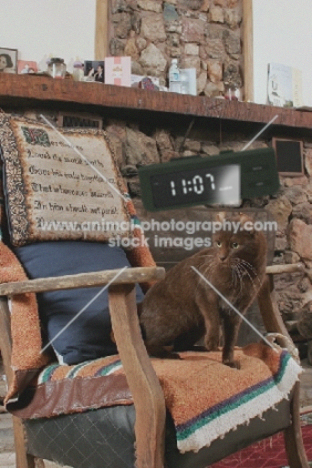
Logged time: 11:07
